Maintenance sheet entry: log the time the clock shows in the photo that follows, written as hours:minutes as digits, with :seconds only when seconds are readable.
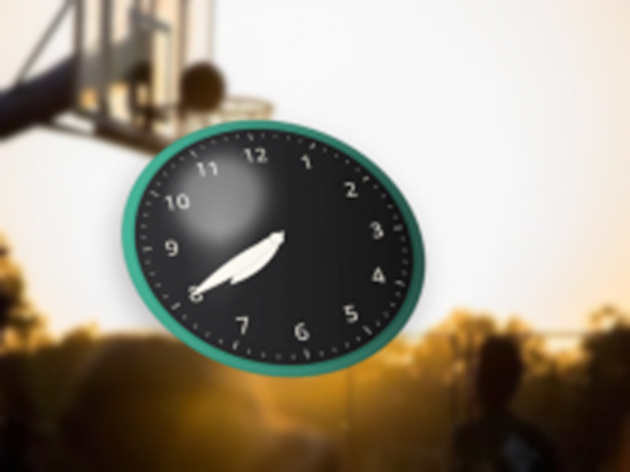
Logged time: 7:40
